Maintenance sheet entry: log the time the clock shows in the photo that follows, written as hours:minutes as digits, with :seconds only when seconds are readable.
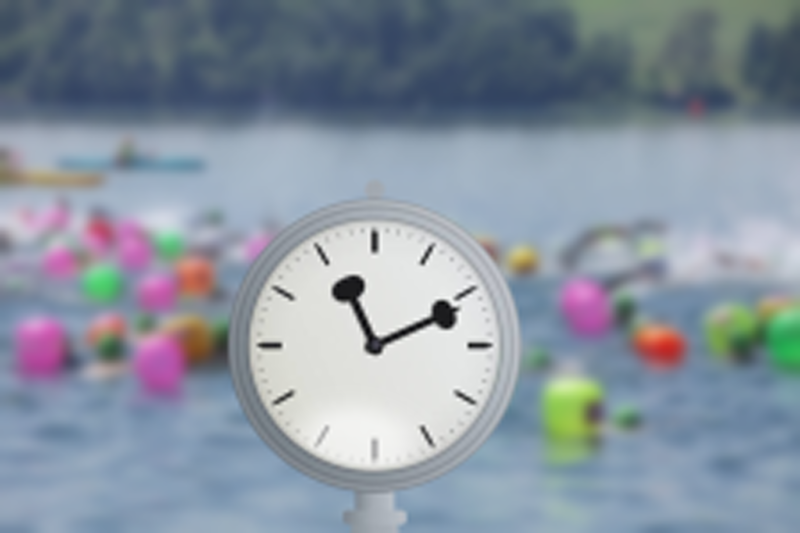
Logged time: 11:11
